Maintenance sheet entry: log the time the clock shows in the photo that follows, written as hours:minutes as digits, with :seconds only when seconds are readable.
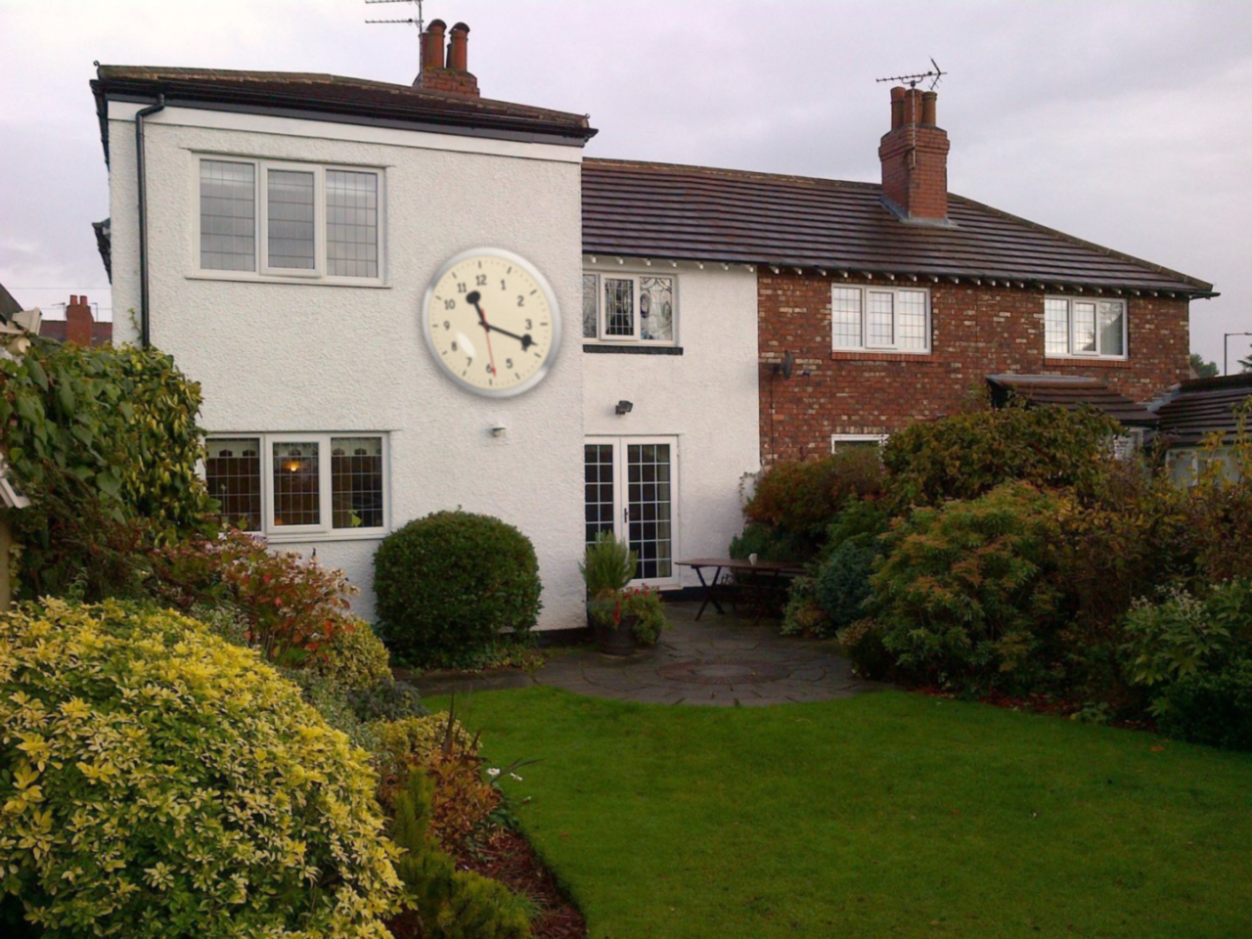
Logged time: 11:18:29
